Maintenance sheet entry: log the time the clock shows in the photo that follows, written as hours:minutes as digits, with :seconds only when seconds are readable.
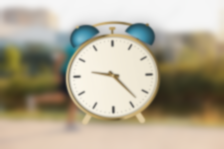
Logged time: 9:23
